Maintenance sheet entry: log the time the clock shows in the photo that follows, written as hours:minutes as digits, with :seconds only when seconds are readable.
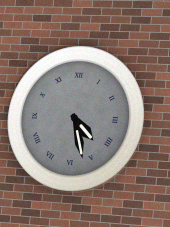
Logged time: 4:27
